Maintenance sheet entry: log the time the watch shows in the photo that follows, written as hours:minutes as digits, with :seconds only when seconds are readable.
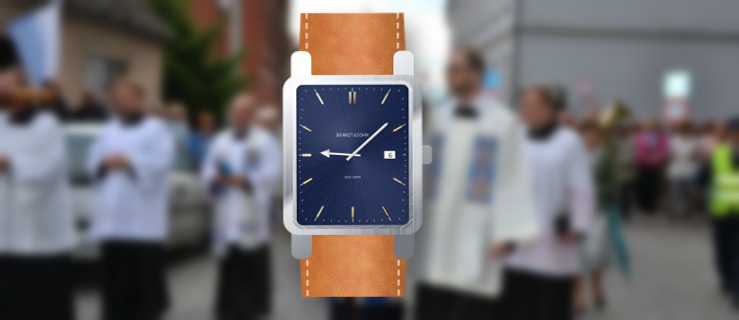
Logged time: 9:08
